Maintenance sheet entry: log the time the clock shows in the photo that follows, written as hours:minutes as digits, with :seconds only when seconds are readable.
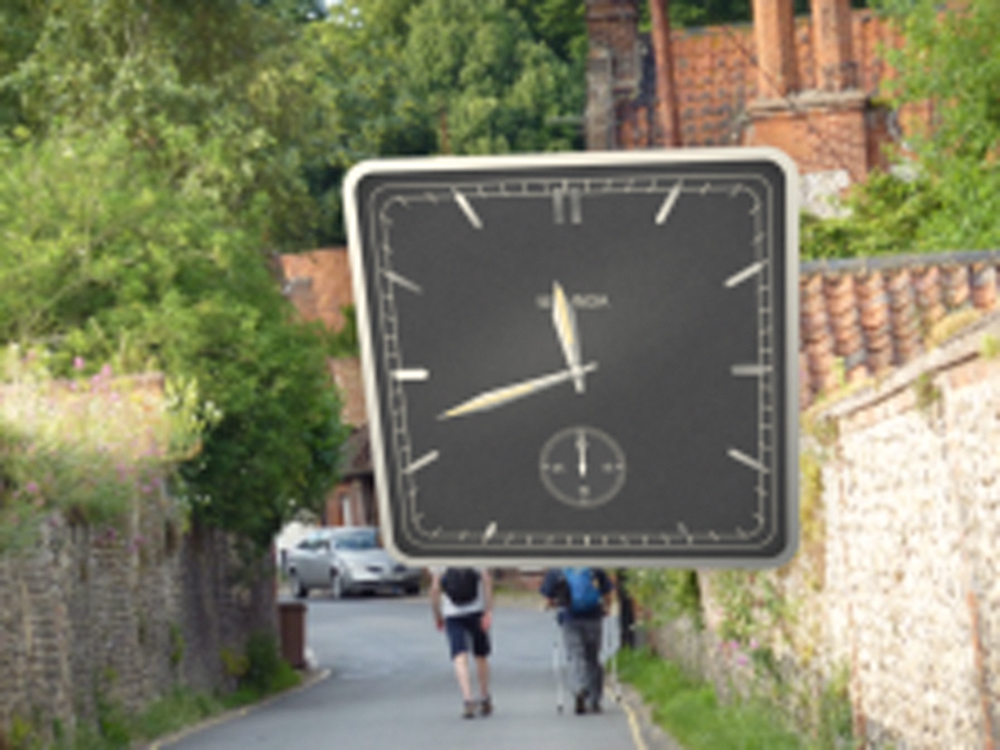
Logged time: 11:42
